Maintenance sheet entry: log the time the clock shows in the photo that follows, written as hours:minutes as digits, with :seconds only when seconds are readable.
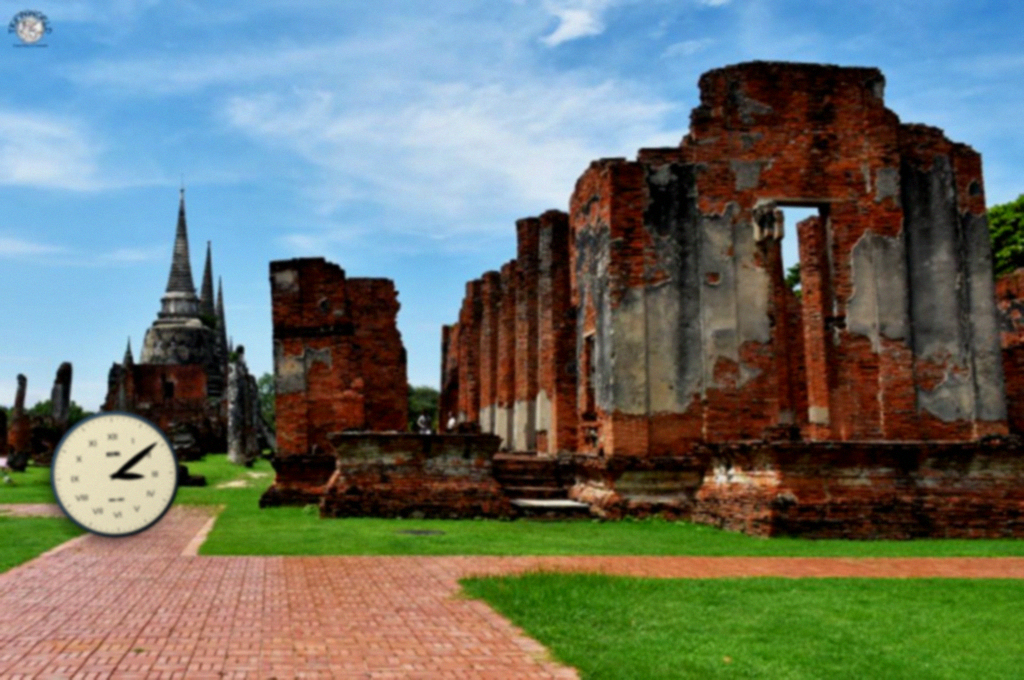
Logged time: 3:09
